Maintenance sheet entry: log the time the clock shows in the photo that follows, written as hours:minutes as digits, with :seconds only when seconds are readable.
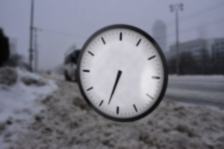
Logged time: 6:33
